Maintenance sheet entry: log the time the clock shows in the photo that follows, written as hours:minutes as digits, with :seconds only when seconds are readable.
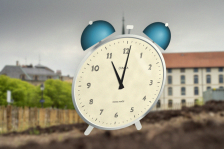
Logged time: 11:01
